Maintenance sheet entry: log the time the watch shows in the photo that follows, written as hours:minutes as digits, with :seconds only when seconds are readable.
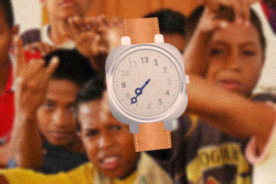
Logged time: 7:37
